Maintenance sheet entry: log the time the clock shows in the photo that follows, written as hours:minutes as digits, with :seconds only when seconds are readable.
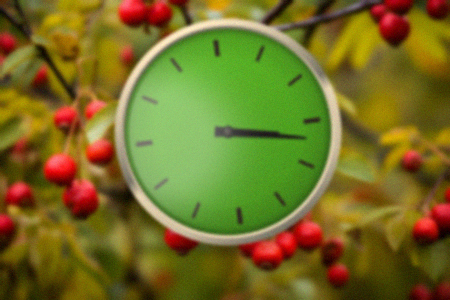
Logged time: 3:17
